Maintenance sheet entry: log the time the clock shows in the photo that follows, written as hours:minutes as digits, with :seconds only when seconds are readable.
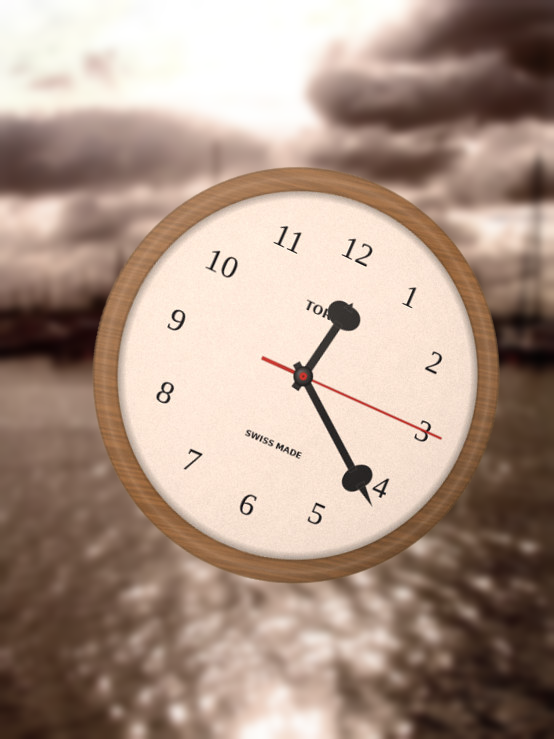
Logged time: 12:21:15
